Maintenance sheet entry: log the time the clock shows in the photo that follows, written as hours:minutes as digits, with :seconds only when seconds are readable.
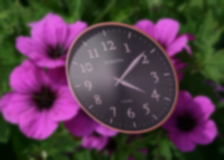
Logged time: 4:09
